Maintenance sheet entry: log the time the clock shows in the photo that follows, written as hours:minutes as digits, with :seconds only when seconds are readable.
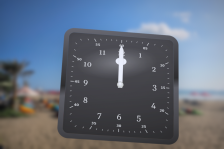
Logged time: 12:00
